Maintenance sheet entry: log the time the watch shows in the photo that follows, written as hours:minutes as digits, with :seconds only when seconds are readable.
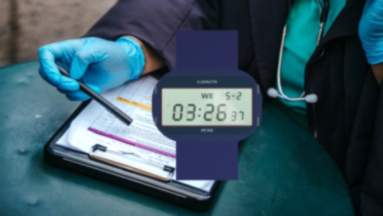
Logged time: 3:26:37
